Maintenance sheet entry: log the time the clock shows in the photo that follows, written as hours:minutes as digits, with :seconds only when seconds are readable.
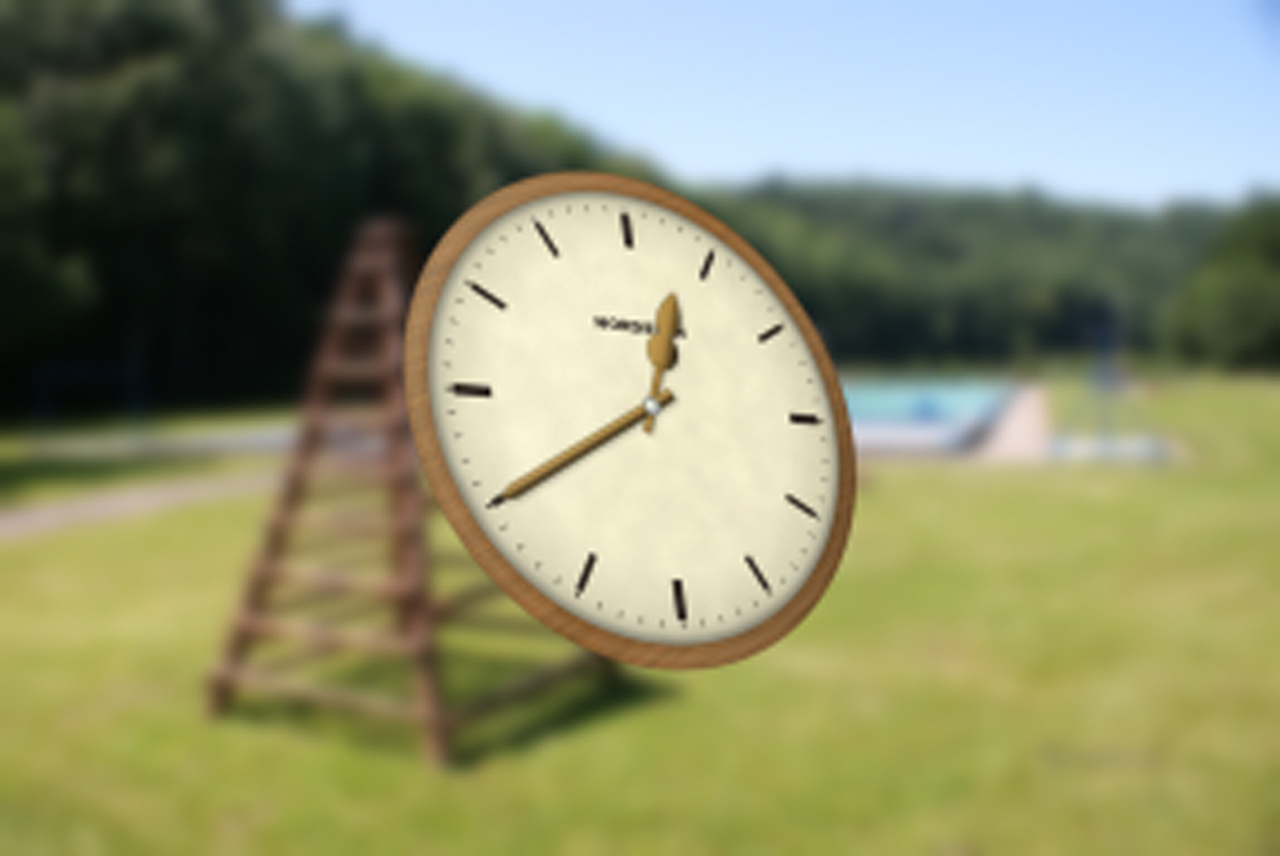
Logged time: 12:40
